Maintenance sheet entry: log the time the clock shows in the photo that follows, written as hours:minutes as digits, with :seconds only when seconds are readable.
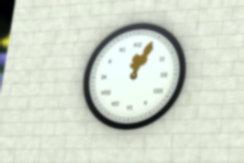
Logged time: 12:04
